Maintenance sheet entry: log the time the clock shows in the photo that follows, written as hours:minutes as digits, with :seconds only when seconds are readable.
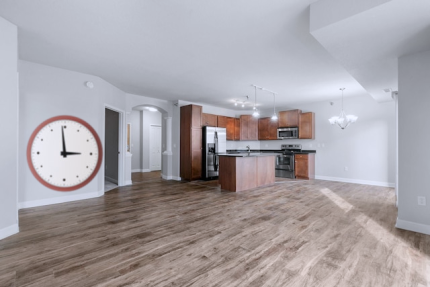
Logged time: 2:59
